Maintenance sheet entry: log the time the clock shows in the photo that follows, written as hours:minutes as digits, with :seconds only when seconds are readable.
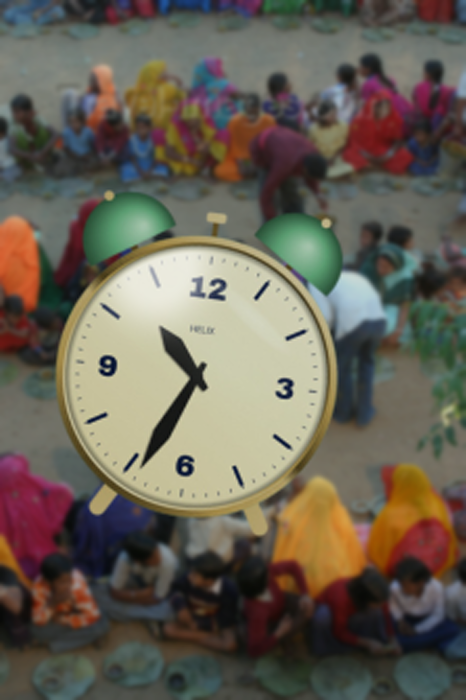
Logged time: 10:34
